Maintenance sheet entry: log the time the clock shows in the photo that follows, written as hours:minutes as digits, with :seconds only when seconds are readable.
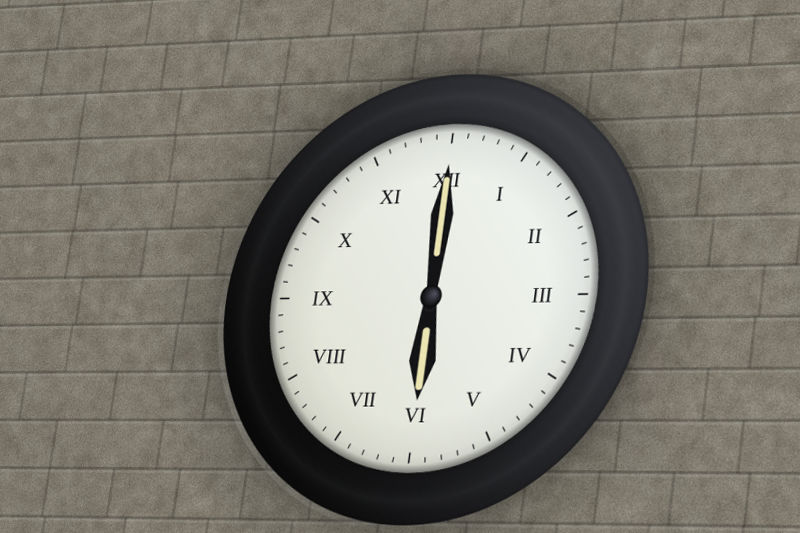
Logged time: 6:00
